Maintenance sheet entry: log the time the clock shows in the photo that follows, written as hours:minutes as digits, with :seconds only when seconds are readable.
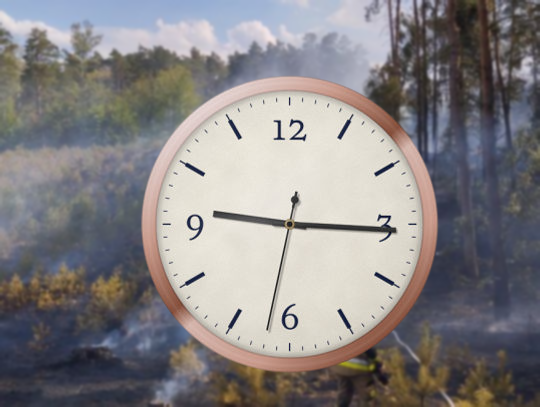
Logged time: 9:15:32
